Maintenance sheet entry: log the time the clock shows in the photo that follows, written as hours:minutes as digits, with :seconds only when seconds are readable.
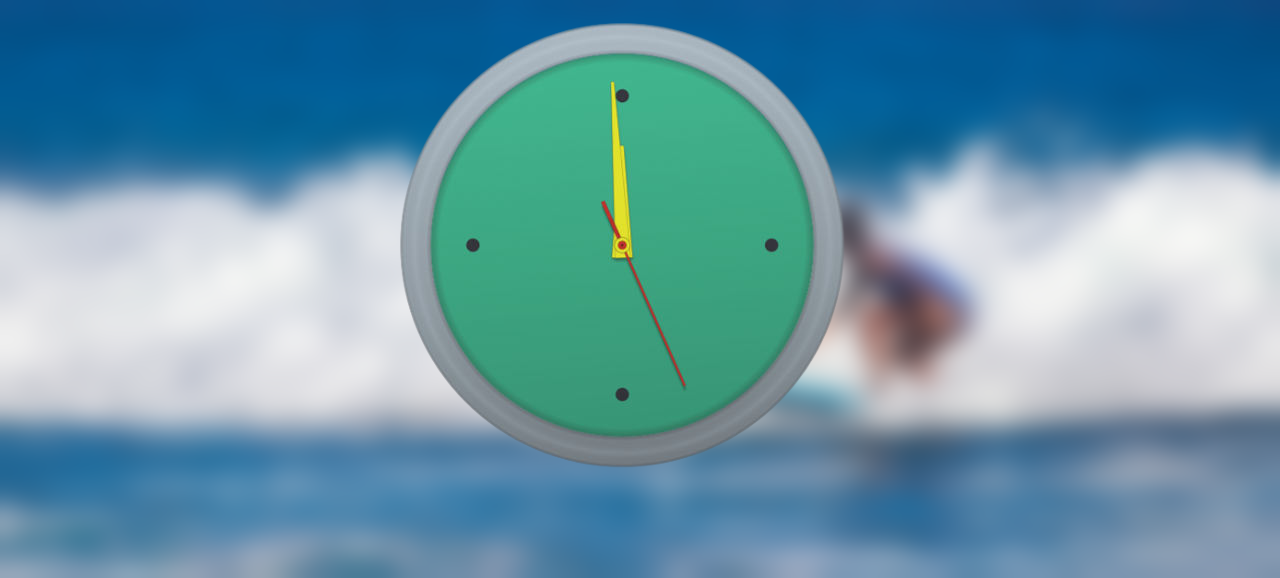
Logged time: 11:59:26
